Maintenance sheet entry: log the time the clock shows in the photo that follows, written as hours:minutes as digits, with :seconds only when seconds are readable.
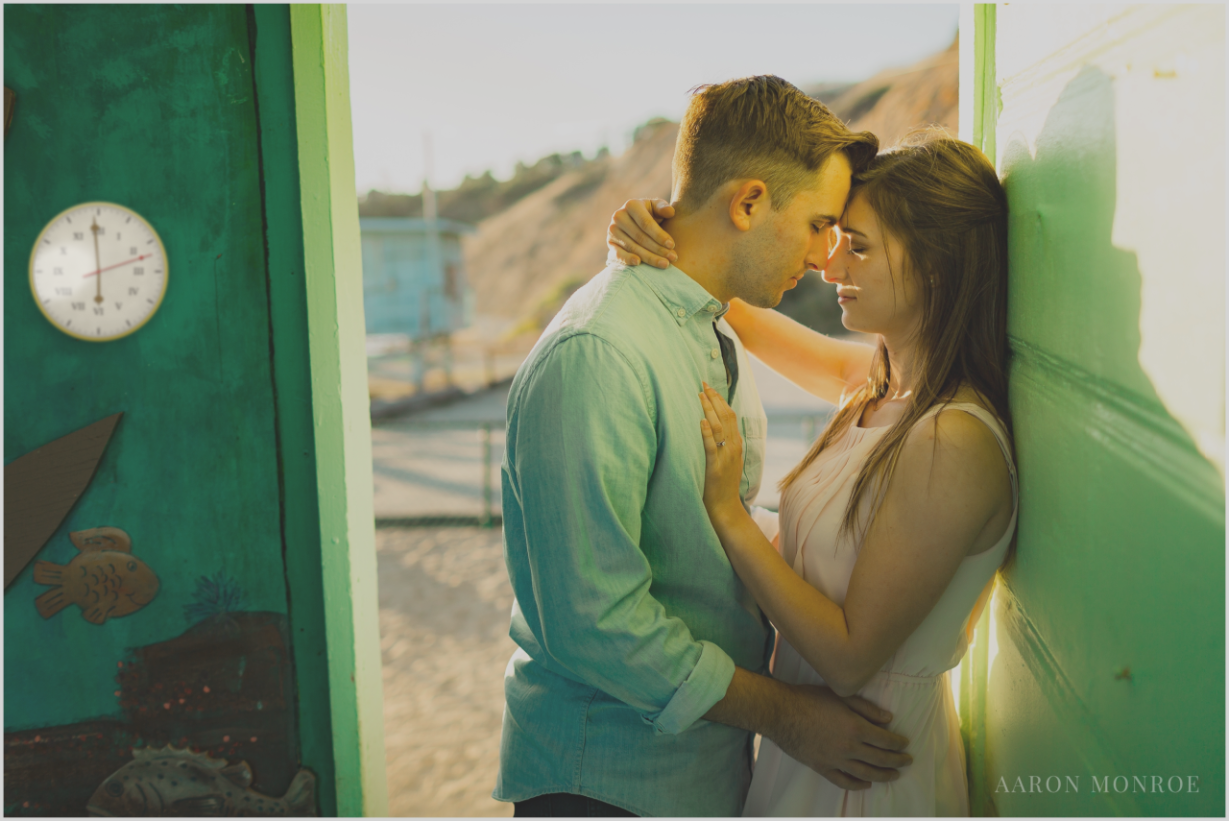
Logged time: 5:59:12
